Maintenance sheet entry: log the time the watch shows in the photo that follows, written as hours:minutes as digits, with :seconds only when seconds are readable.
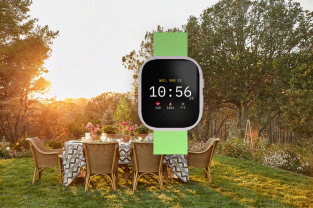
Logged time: 10:56
